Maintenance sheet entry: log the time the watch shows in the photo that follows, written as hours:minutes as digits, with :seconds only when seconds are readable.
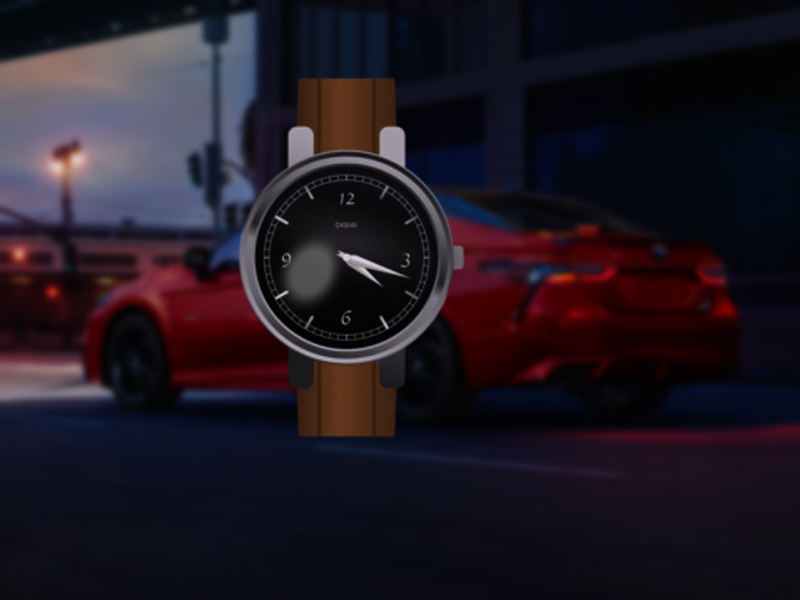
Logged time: 4:18
